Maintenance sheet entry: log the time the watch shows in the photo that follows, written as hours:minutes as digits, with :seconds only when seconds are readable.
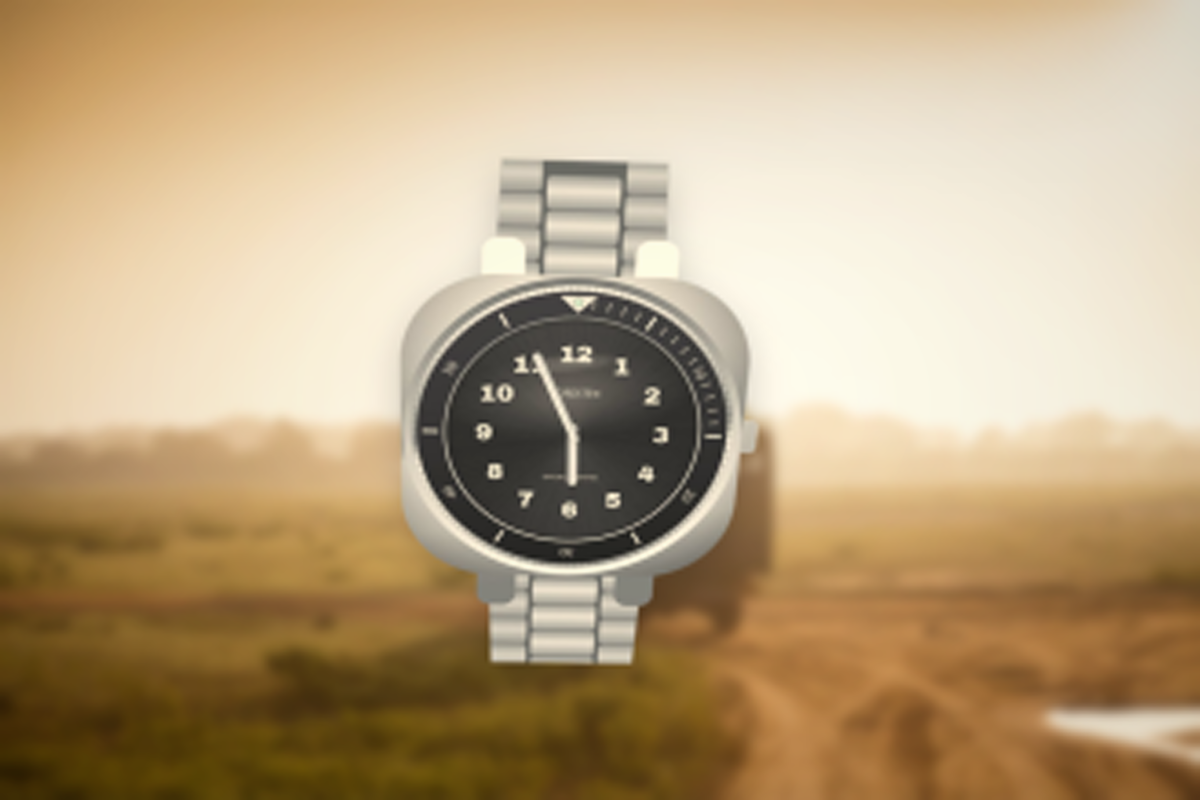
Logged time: 5:56
